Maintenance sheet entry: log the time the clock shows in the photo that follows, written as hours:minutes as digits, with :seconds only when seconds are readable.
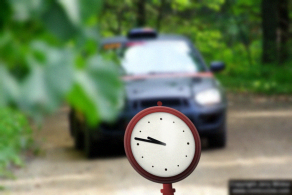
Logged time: 9:47
